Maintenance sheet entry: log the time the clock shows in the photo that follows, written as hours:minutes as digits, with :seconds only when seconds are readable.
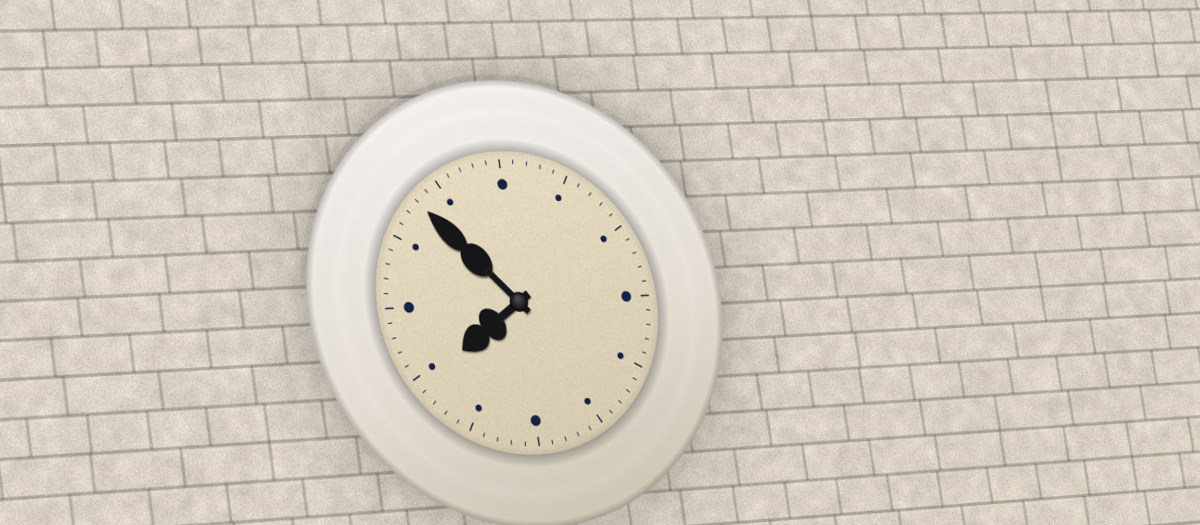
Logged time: 7:53
